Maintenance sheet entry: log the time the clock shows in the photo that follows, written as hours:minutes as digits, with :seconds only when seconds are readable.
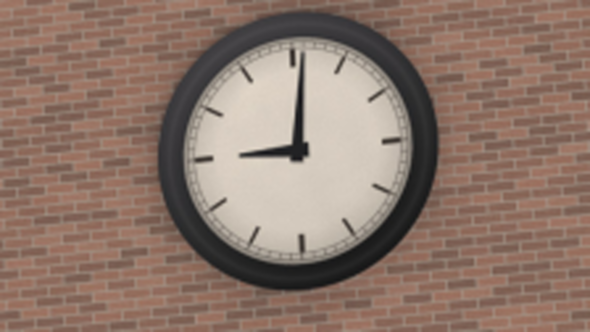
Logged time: 9:01
